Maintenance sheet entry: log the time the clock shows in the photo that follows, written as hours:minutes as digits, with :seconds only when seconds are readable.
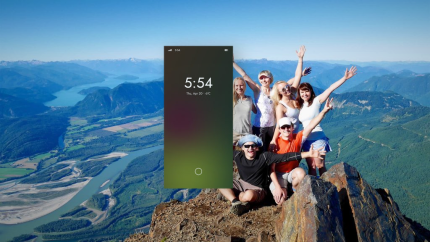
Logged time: 5:54
